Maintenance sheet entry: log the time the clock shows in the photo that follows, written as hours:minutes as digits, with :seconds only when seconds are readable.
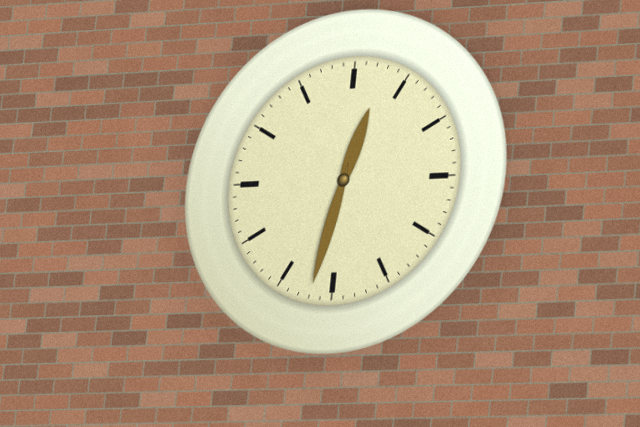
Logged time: 12:32
